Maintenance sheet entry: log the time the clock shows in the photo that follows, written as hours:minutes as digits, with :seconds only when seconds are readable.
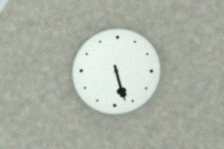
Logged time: 5:27
